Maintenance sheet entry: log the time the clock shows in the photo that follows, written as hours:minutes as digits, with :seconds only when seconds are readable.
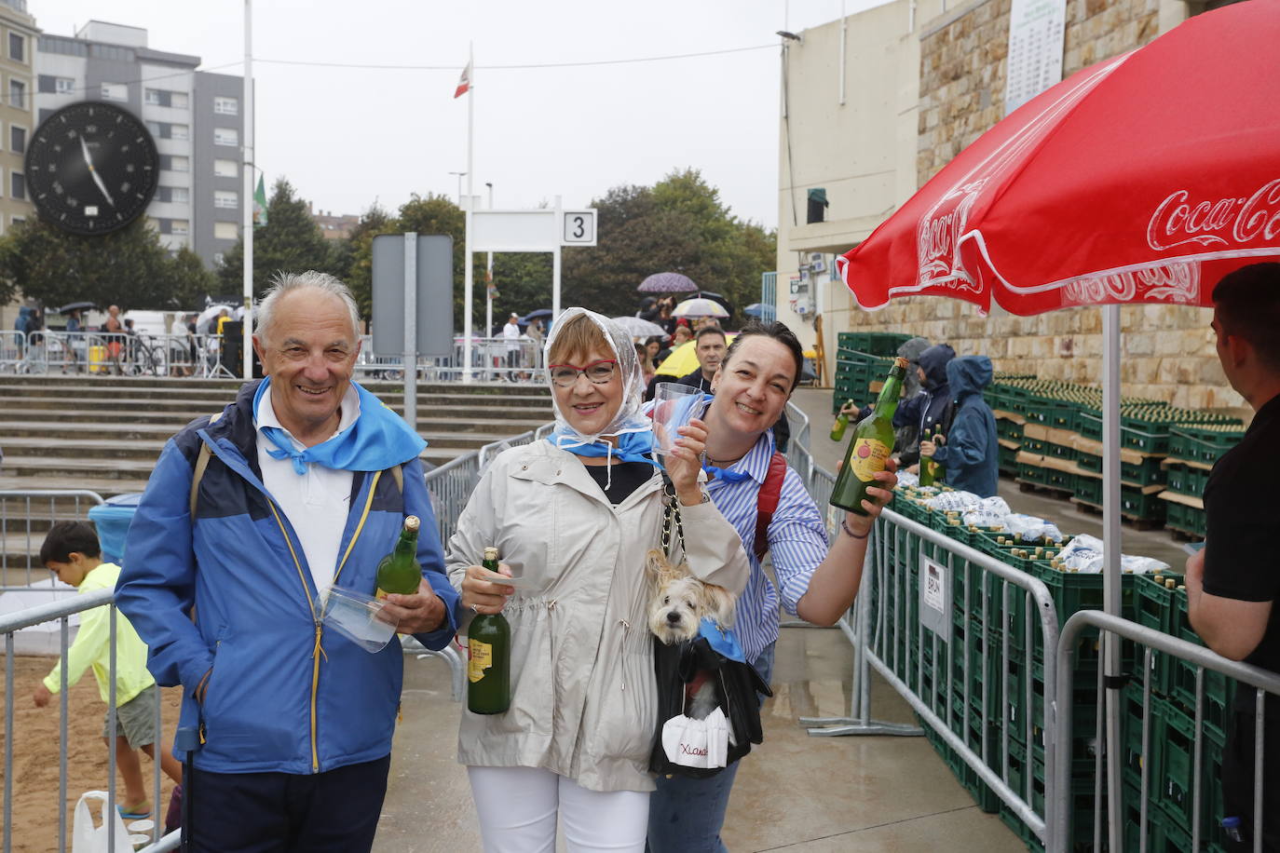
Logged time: 11:25
